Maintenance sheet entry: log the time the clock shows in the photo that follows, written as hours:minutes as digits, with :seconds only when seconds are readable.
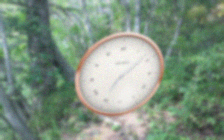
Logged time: 7:08
